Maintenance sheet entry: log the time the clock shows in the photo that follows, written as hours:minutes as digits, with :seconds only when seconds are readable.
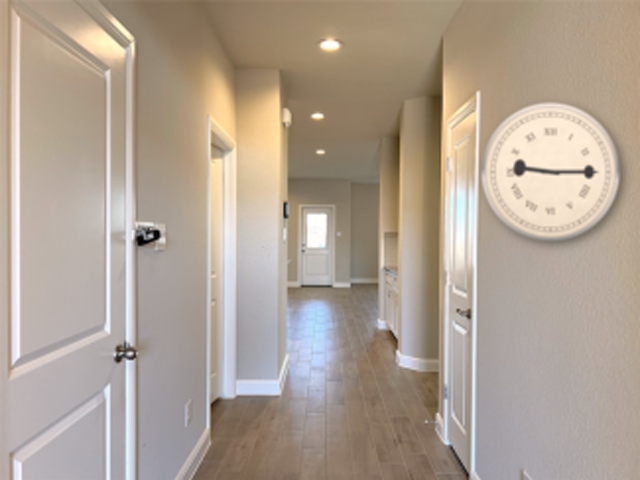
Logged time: 9:15
